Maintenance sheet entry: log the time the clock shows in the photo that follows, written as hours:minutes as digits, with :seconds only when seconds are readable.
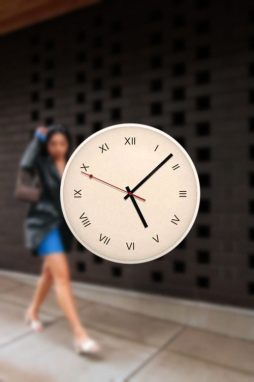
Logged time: 5:07:49
